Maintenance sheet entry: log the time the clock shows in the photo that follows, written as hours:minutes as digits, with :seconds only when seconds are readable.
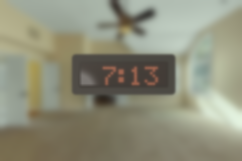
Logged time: 7:13
